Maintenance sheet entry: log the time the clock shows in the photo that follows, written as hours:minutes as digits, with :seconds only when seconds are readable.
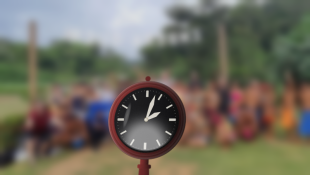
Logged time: 2:03
